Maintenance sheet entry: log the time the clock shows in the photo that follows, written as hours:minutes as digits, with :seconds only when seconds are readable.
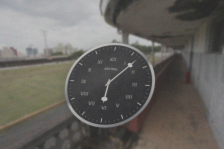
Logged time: 6:07
